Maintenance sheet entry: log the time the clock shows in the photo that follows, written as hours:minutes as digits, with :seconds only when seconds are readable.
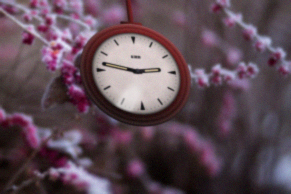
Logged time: 2:47
